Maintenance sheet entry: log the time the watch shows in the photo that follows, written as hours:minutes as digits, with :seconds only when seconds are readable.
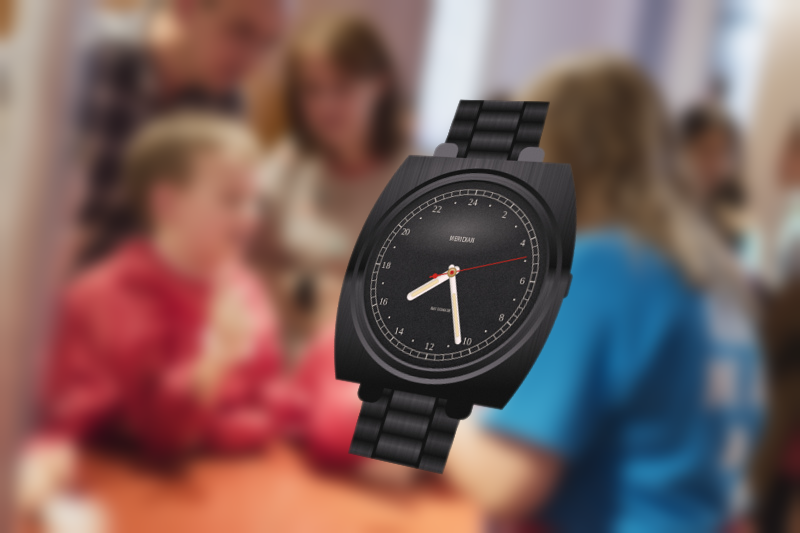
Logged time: 15:26:12
